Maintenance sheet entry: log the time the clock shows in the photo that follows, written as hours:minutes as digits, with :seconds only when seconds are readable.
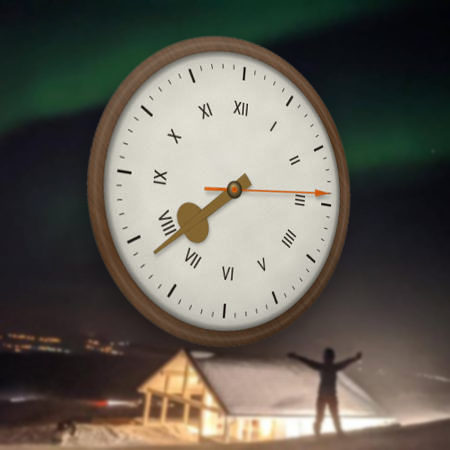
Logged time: 7:38:14
